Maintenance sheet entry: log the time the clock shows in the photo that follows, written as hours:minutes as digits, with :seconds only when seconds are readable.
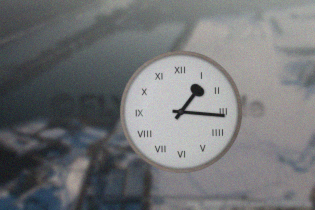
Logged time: 1:16
